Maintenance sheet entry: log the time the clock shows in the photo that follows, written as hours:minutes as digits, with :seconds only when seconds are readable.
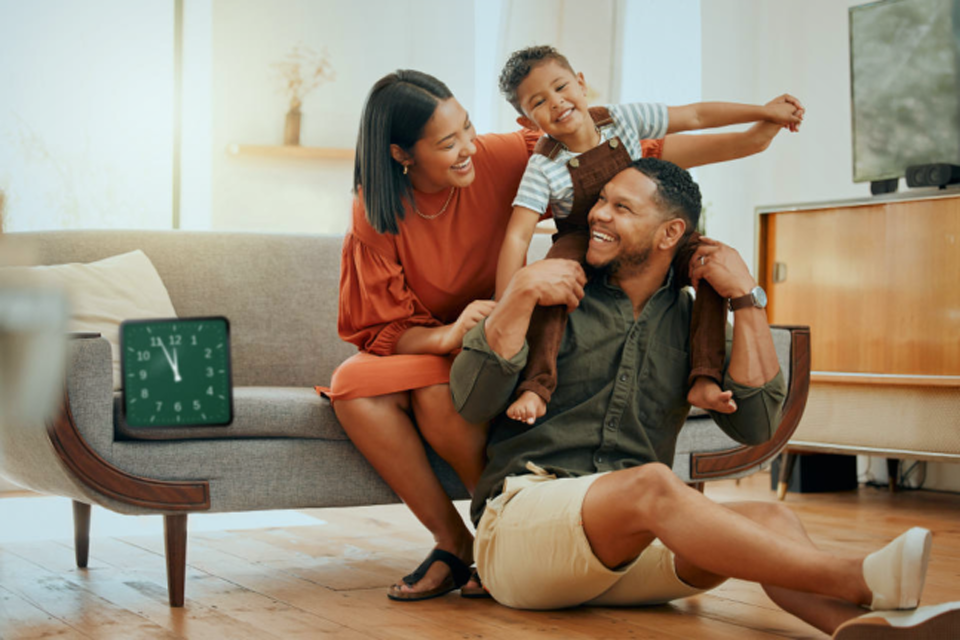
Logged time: 11:56
